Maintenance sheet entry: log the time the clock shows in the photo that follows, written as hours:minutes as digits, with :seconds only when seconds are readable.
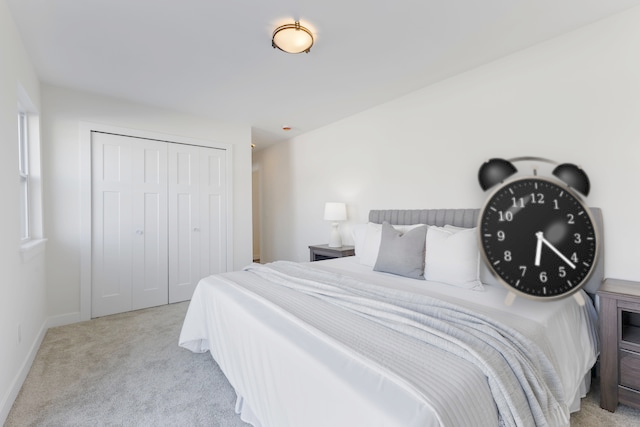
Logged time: 6:22
